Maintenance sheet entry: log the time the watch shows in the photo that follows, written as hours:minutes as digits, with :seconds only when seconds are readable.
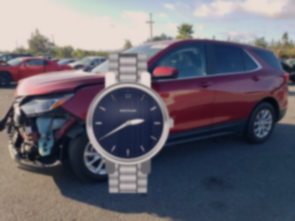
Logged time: 2:40
